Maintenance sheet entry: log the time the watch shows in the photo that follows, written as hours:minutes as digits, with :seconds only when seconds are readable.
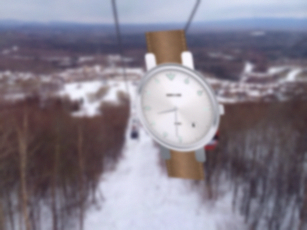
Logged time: 8:31
